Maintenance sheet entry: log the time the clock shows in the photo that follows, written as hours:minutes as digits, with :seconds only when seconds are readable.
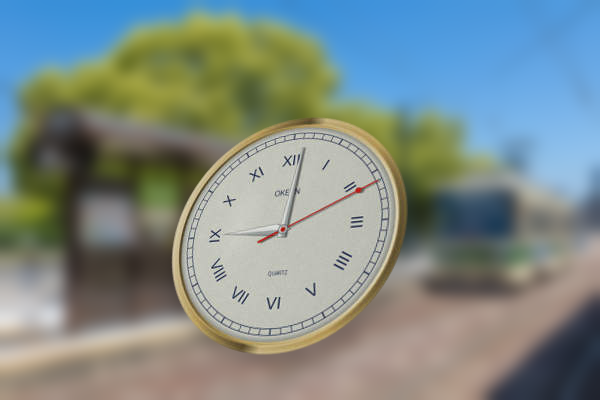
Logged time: 9:01:11
